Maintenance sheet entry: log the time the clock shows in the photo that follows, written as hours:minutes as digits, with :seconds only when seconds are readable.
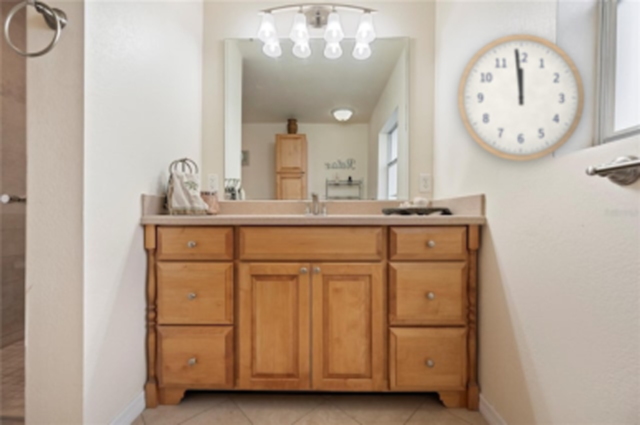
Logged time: 11:59
